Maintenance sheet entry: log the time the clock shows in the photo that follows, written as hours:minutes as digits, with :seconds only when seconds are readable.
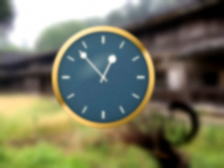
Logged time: 12:53
